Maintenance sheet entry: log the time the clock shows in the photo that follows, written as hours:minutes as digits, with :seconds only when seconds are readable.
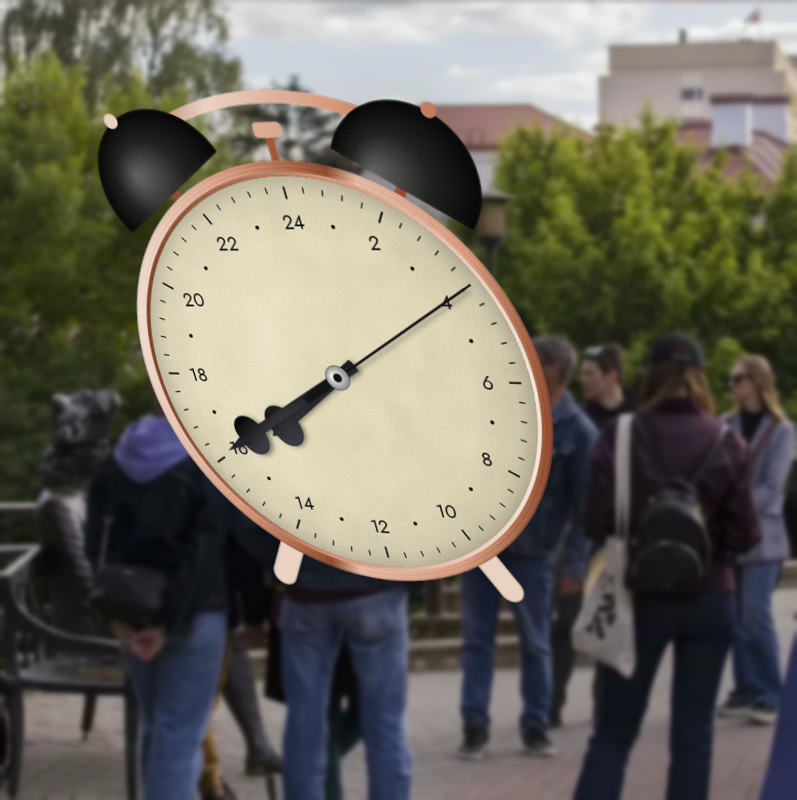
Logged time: 15:40:10
